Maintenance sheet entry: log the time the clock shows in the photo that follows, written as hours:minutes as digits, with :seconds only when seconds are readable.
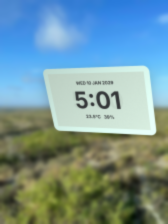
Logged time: 5:01
